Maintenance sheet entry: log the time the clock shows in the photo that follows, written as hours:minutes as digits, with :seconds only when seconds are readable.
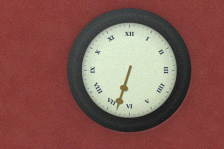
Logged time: 6:33
